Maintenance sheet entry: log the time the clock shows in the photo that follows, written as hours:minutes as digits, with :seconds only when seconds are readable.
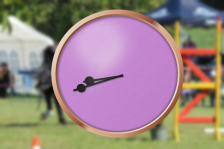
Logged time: 8:42
